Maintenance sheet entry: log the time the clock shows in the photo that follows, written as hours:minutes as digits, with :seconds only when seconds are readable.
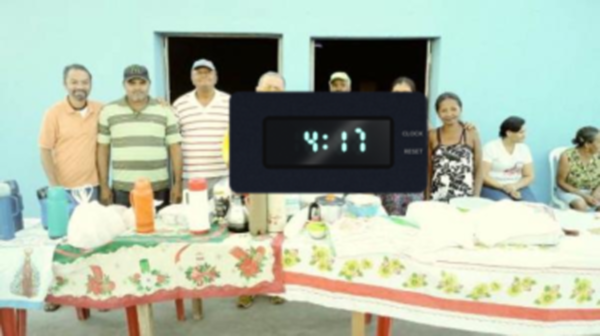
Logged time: 4:17
